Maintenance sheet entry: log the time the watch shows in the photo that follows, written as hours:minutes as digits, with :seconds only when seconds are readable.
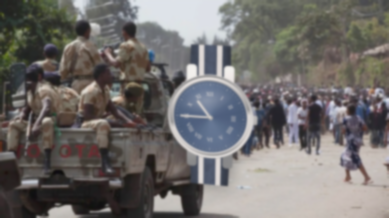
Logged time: 10:45
